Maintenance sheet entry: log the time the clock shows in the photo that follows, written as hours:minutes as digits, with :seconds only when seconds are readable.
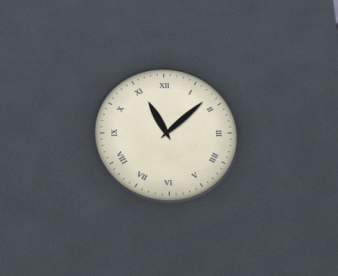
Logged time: 11:08
